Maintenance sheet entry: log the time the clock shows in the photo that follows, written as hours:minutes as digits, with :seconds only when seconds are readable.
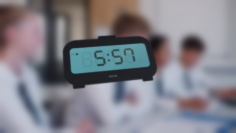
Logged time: 5:57
